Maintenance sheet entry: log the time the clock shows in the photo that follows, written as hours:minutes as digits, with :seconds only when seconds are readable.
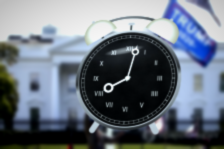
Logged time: 8:02
